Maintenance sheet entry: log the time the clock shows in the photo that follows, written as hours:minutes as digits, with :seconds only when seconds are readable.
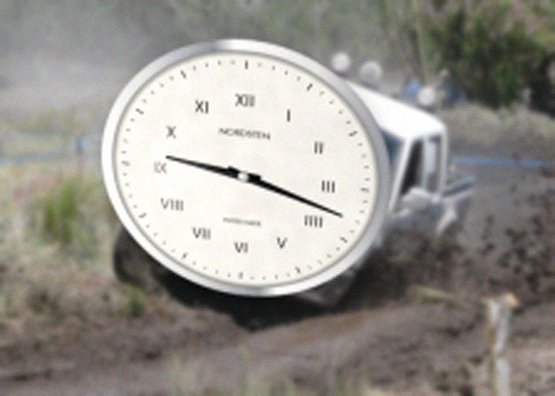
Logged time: 9:18
